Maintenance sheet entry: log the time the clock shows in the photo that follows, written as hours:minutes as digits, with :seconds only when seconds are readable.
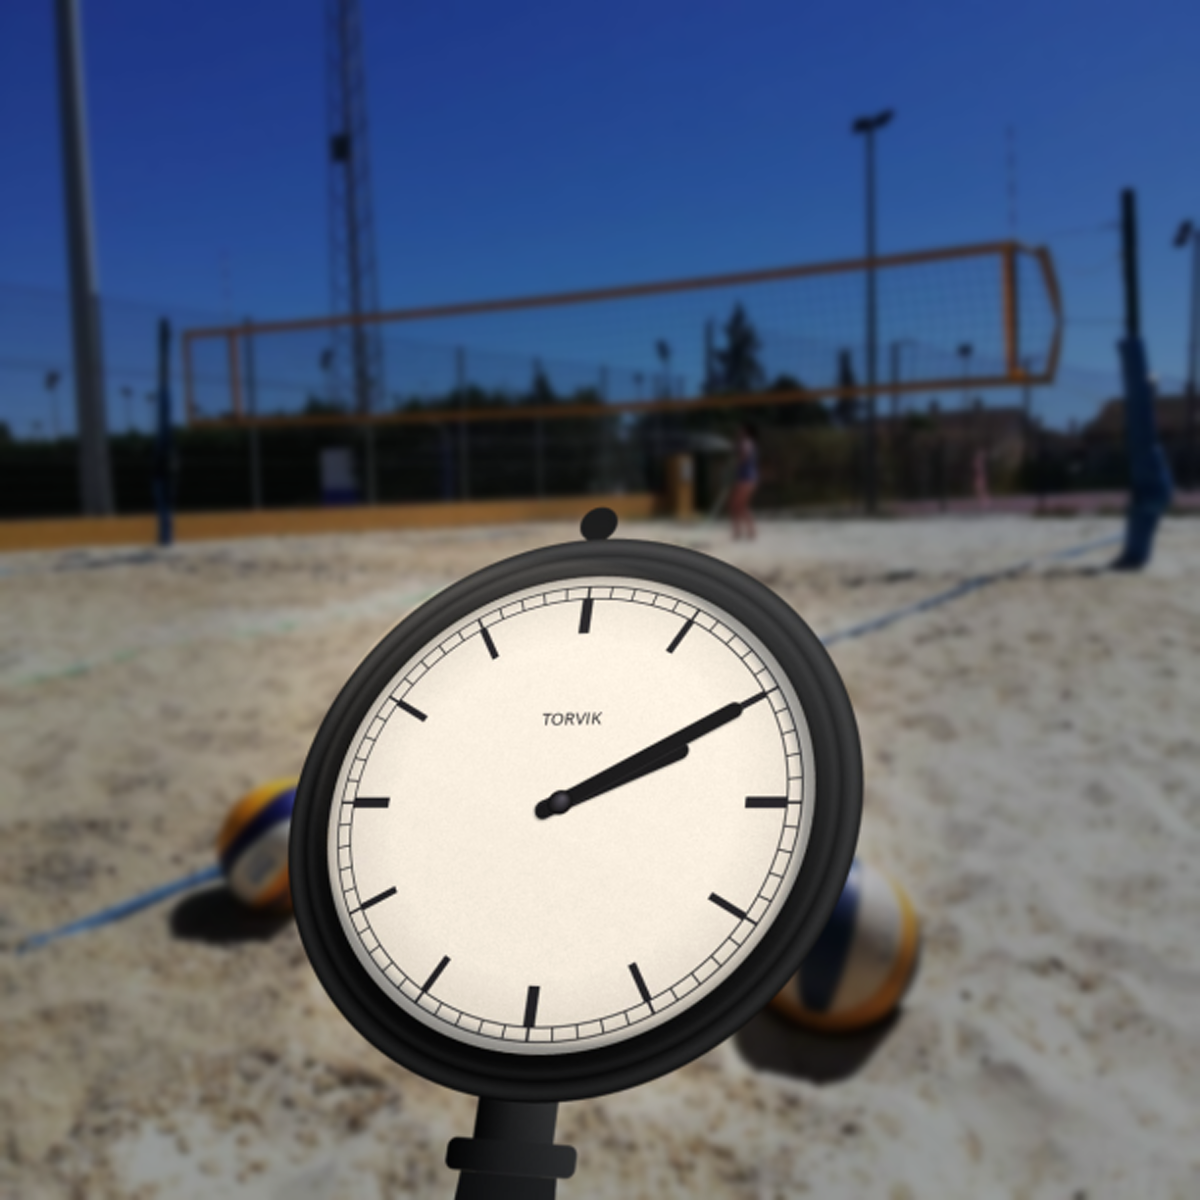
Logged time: 2:10
